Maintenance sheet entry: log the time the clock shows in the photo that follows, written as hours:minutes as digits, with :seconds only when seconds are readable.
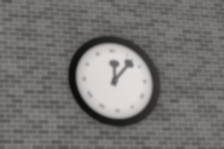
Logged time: 12:07
